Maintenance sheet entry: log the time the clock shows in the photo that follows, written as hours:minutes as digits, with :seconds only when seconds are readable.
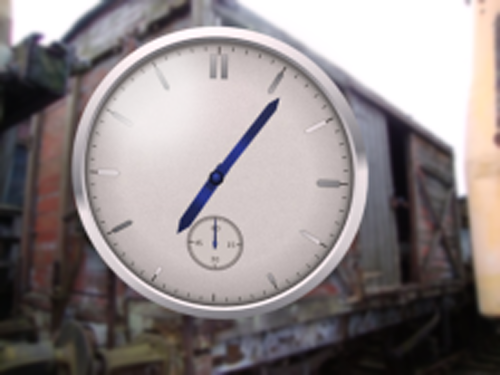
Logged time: 7:06
